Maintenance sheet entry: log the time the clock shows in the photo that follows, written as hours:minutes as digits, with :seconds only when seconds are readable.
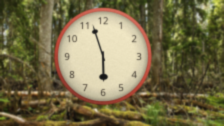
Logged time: 5:57
